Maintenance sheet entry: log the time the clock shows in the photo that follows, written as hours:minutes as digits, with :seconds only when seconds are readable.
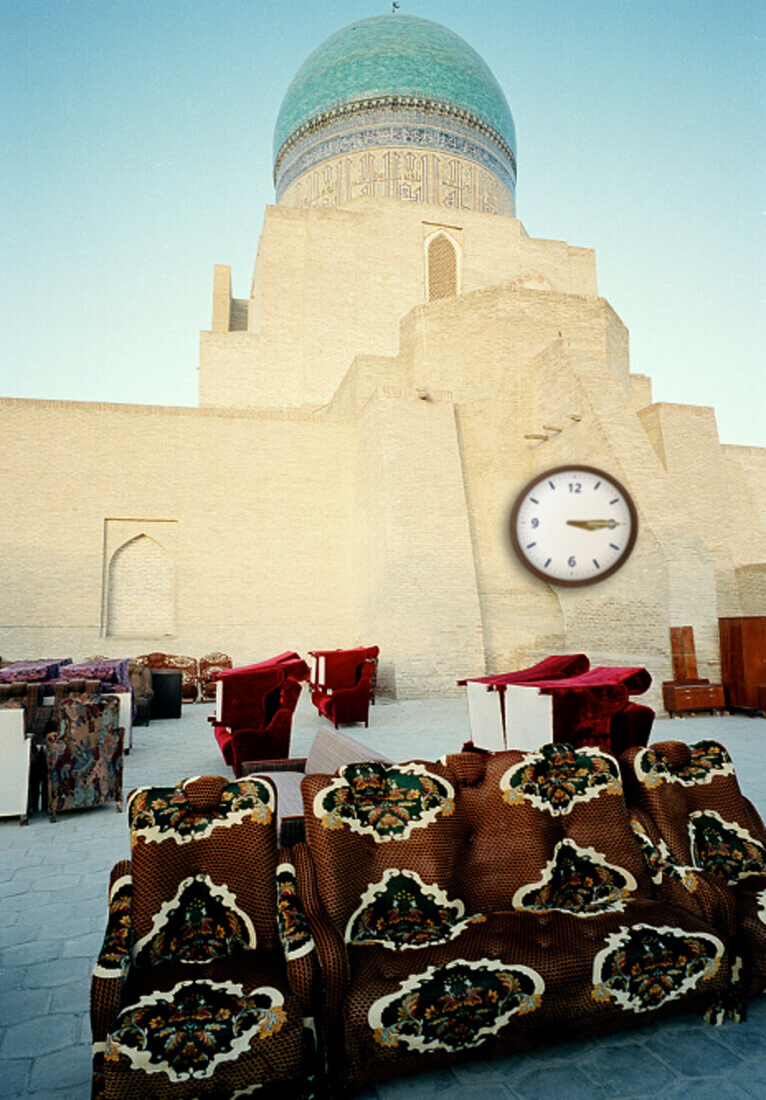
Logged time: 3:15
